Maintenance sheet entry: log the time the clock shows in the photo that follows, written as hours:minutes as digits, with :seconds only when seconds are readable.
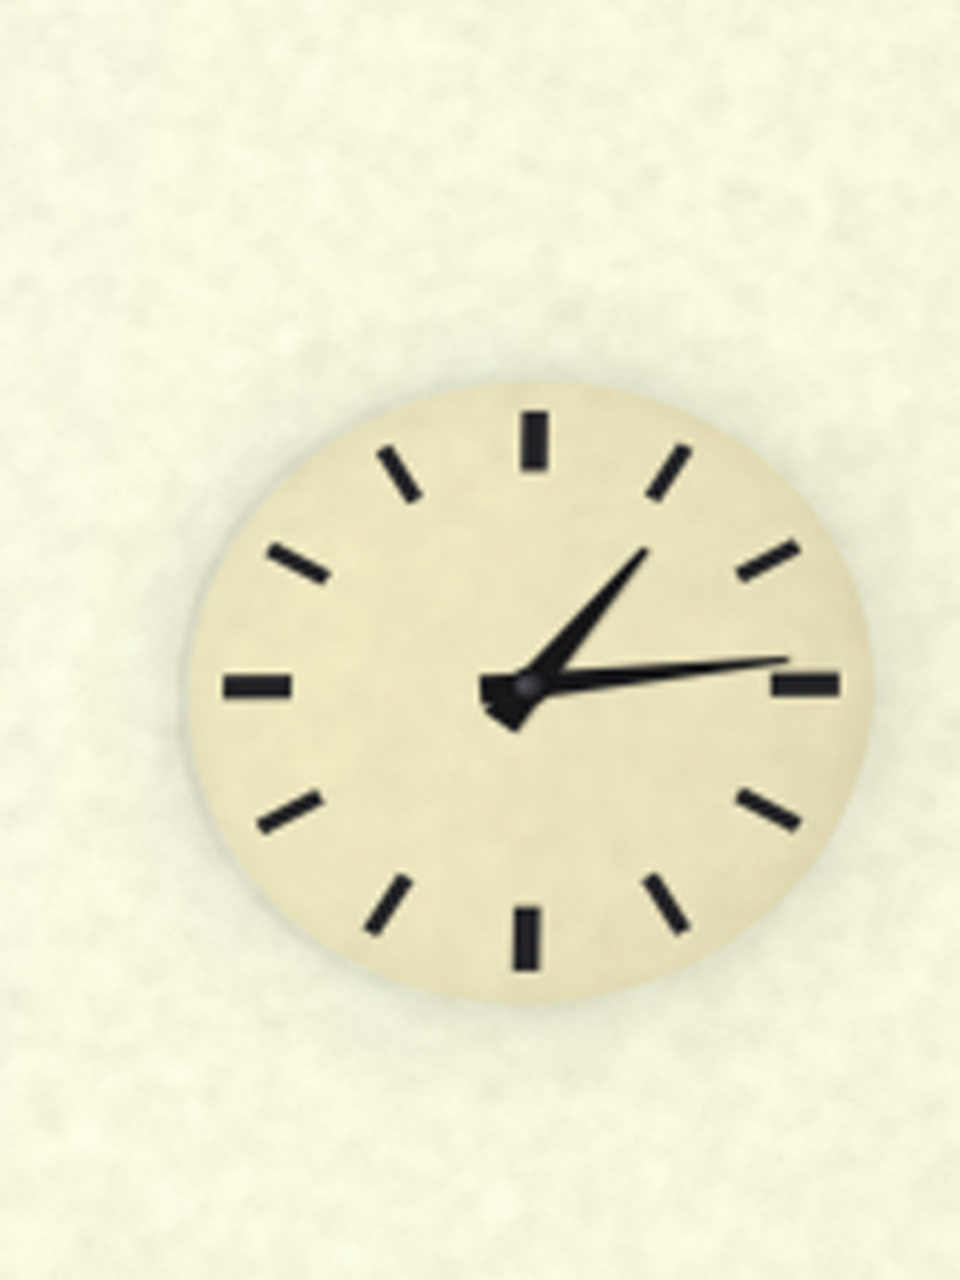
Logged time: 1:14
